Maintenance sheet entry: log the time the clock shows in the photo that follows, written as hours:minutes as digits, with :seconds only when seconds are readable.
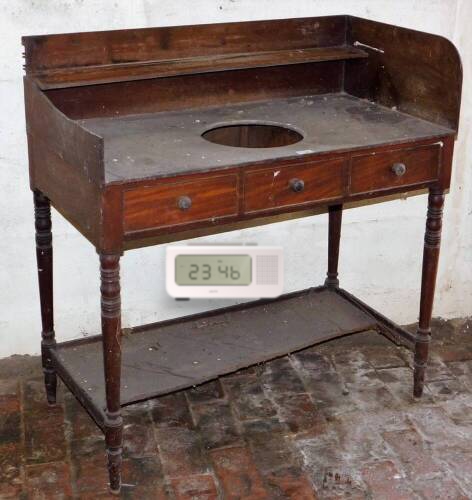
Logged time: 23:46
